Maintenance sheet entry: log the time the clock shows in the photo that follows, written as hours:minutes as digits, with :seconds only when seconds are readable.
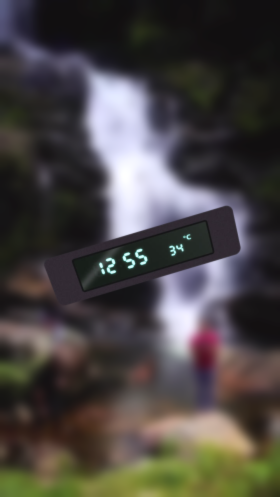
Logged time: 12:55
